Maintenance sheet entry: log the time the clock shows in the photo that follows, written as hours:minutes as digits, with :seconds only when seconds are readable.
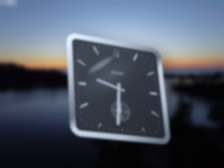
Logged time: 9:31
